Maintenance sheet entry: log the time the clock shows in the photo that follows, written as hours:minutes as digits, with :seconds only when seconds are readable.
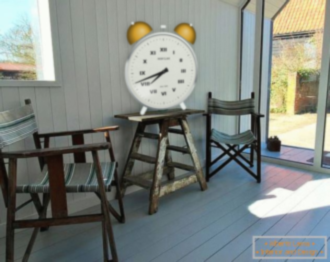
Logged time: 7:42
